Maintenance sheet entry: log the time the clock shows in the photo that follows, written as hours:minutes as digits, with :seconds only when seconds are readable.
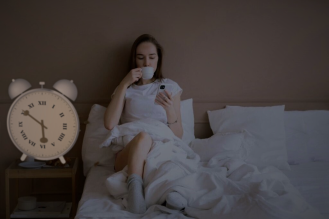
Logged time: 5:51
